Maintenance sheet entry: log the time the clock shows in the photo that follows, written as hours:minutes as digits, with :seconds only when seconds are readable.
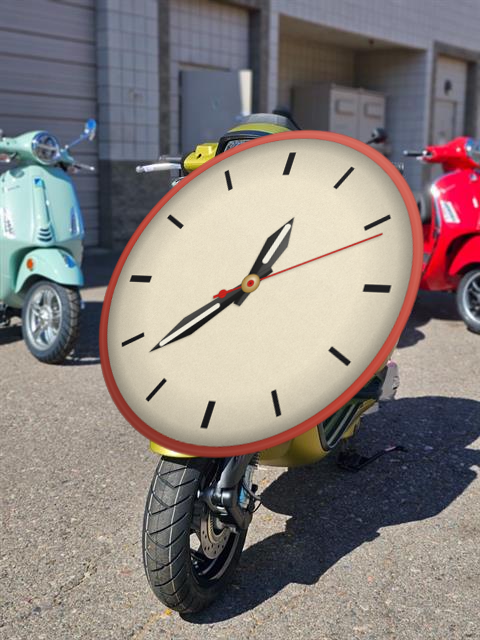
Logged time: 12:38:11
